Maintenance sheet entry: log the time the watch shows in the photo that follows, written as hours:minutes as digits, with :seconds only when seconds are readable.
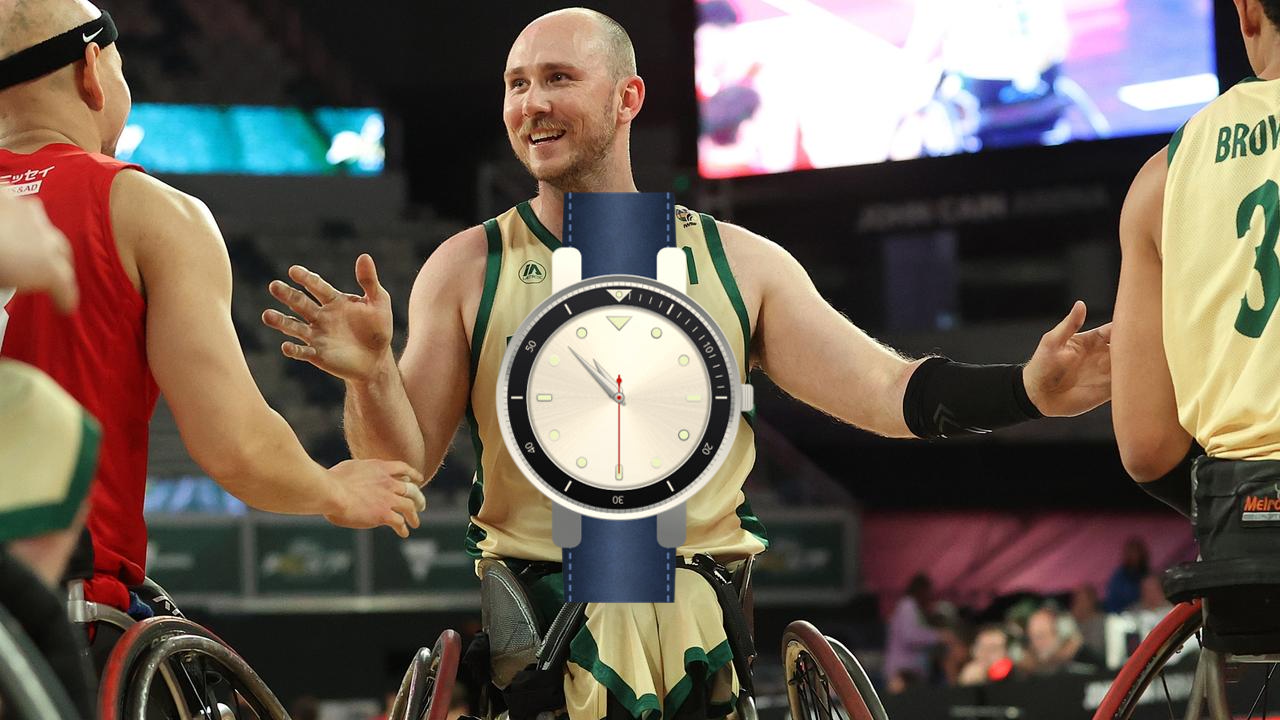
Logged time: 10:52:30
